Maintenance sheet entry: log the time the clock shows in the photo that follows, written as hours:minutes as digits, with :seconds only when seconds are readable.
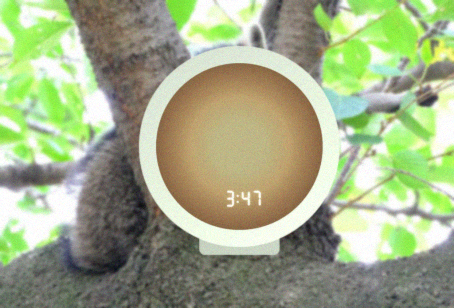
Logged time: 3:47
